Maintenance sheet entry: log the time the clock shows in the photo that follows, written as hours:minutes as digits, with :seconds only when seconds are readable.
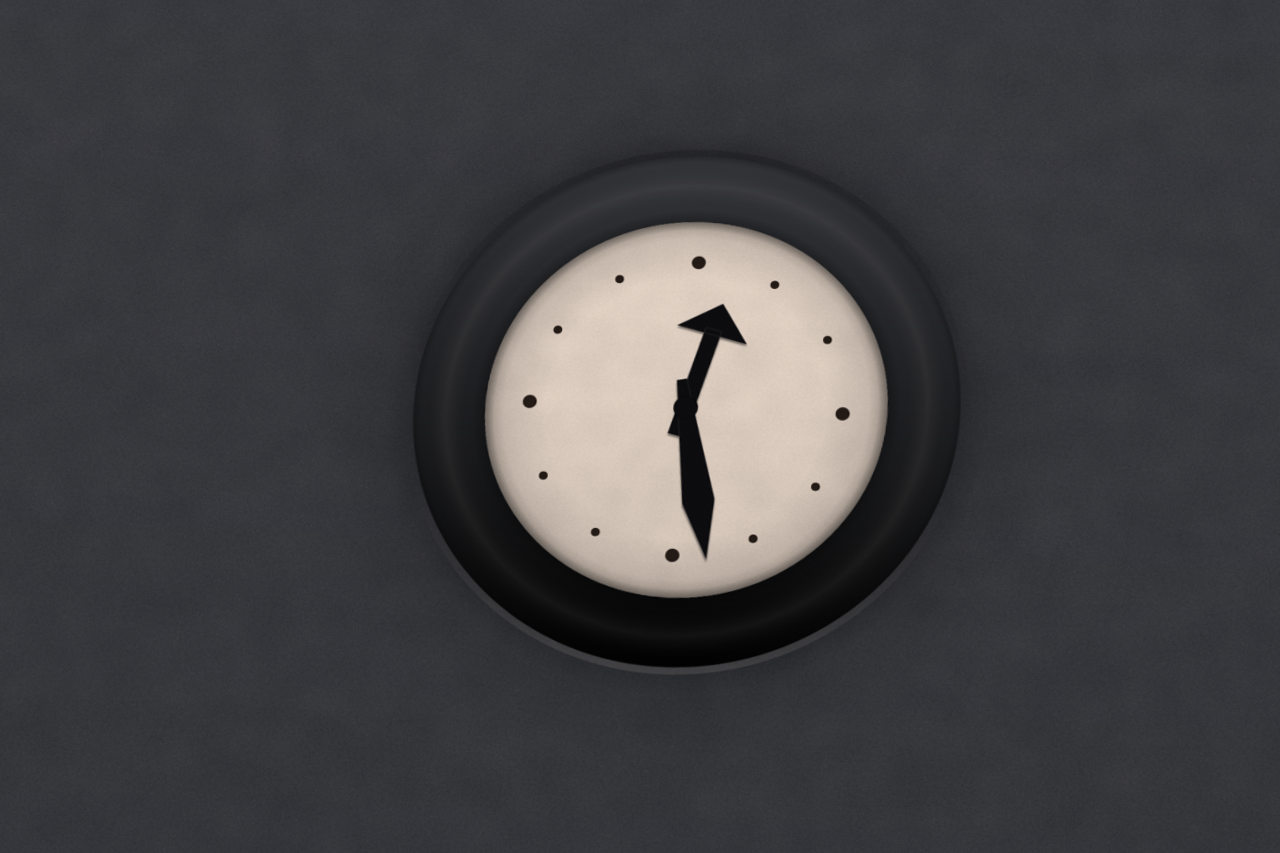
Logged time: 12:28
